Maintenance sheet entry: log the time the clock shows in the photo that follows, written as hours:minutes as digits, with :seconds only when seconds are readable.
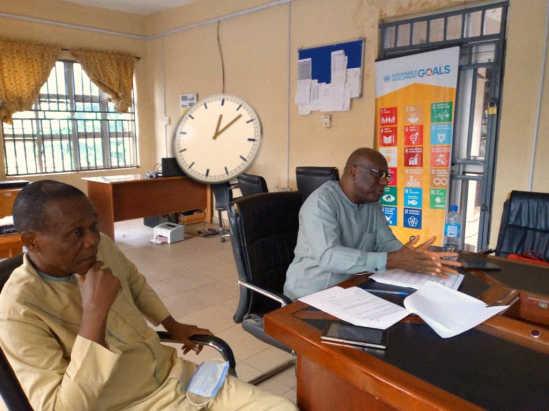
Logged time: 12:07
